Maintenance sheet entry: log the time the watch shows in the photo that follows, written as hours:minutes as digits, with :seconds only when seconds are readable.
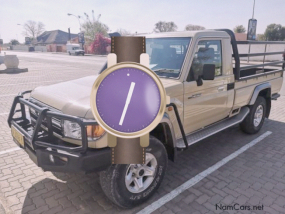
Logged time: 12:33
